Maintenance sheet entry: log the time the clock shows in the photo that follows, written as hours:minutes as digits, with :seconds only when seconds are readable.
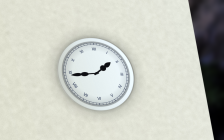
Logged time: 1:44
